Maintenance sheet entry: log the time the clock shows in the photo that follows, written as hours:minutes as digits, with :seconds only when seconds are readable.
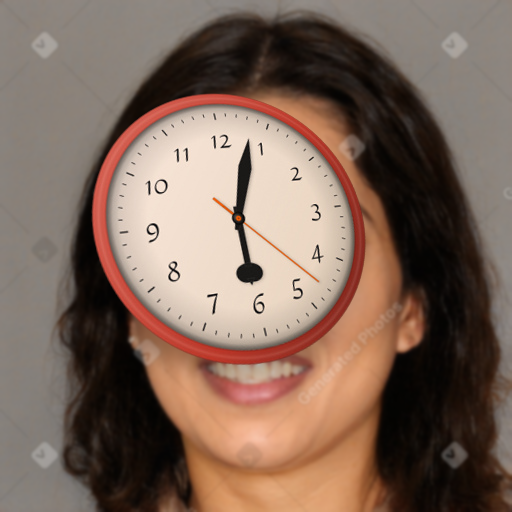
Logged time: 6:03:23
